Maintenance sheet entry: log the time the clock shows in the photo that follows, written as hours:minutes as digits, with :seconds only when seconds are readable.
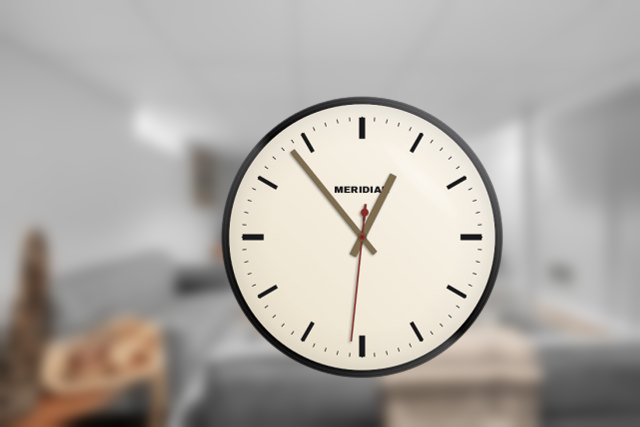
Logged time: 12:53:31
